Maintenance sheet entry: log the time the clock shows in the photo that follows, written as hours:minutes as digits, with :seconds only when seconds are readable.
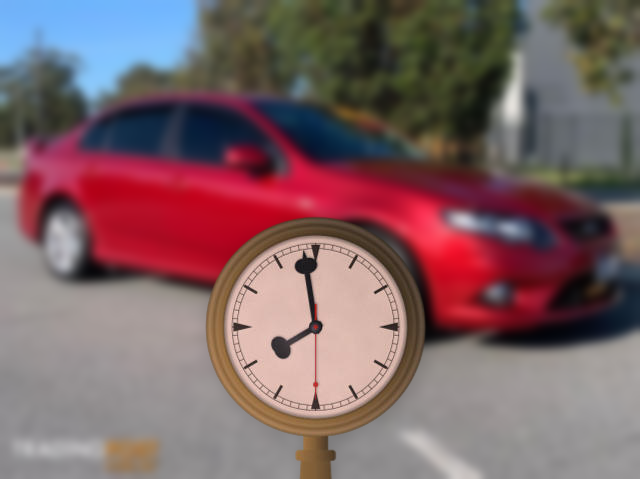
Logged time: 7:58:30
